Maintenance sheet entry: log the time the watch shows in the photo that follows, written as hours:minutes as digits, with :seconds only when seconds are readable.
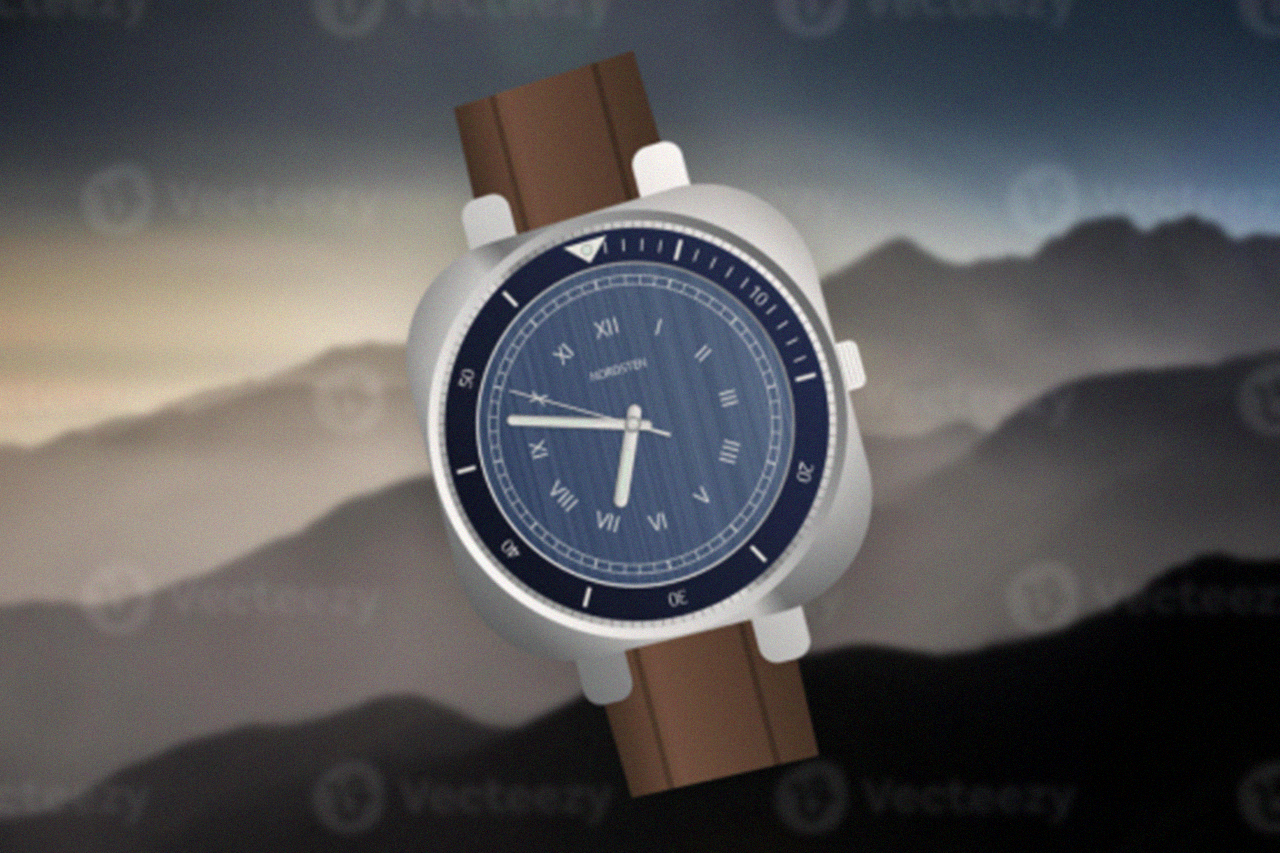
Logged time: 6:47:50
